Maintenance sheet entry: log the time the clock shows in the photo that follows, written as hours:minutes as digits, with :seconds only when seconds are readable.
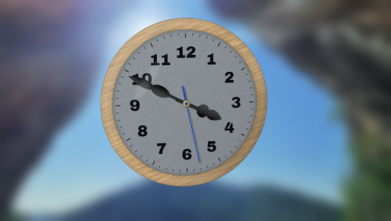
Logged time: 3:49:28
